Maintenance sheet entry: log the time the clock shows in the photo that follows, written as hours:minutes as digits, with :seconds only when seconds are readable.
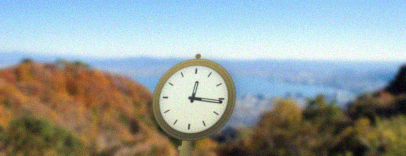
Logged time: 12:16
